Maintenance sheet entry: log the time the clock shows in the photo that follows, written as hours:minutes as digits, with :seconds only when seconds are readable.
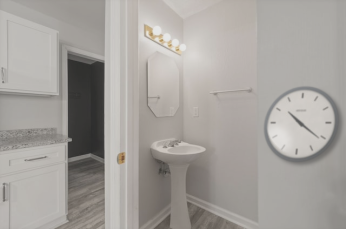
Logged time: 10:21
